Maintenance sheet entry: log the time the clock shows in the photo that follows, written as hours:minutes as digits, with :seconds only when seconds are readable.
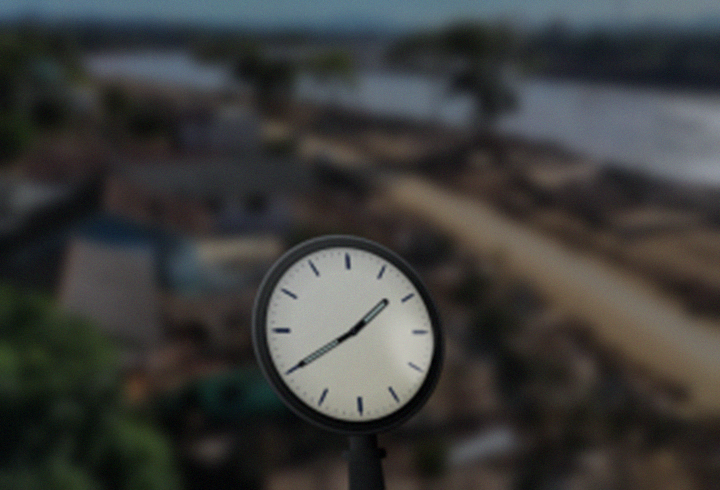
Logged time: 1:40
